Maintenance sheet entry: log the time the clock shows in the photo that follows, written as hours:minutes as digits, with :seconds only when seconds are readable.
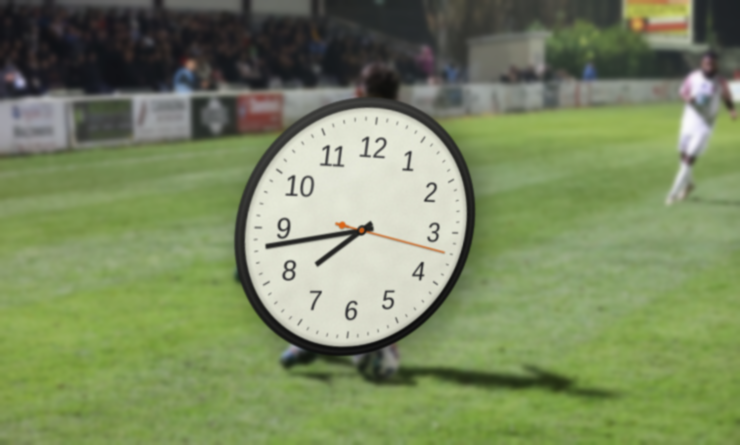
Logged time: 7:43:17
